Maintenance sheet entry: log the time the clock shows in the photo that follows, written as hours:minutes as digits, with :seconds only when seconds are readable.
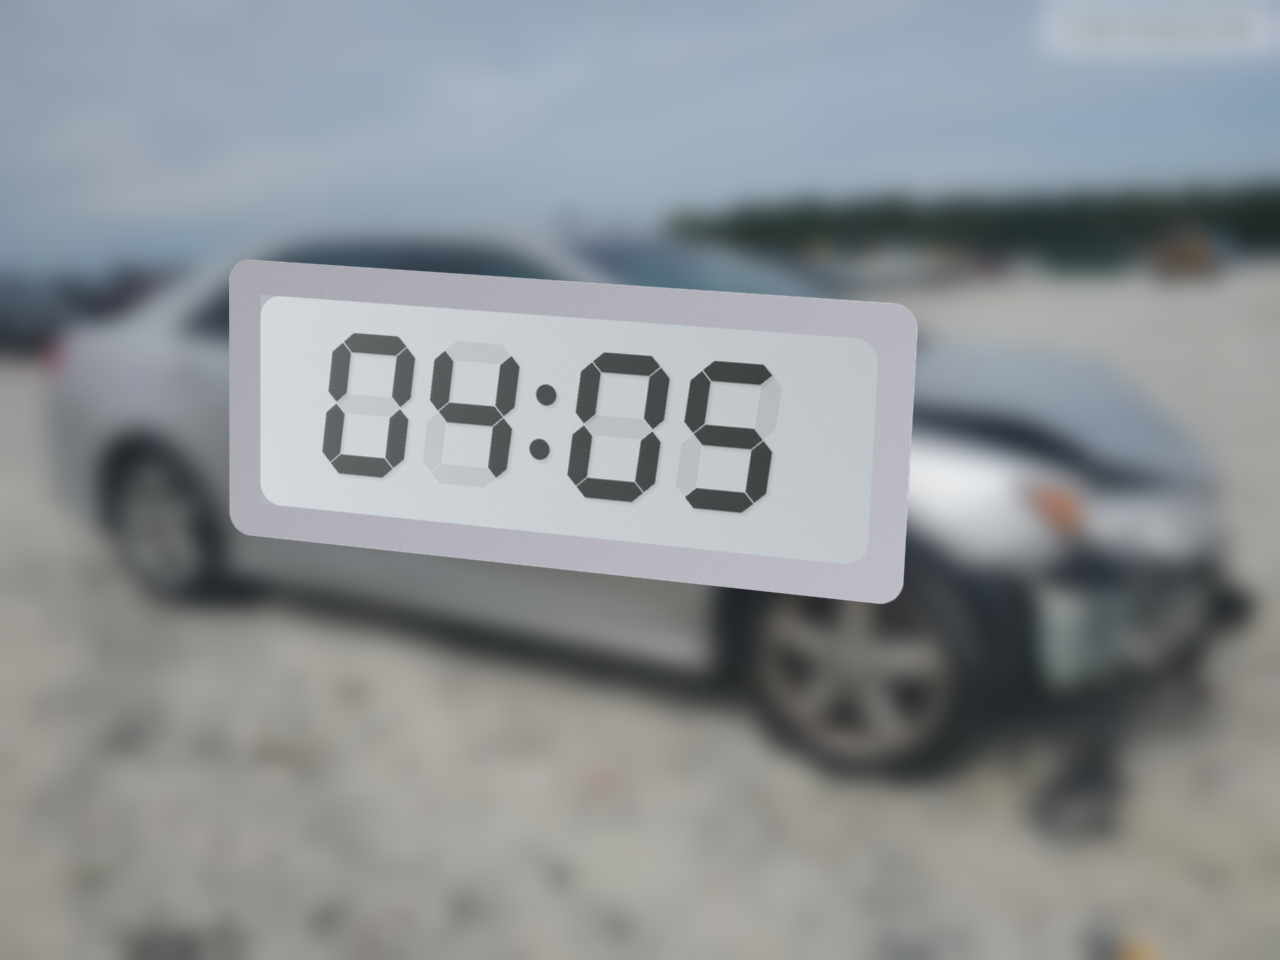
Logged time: 4:05
